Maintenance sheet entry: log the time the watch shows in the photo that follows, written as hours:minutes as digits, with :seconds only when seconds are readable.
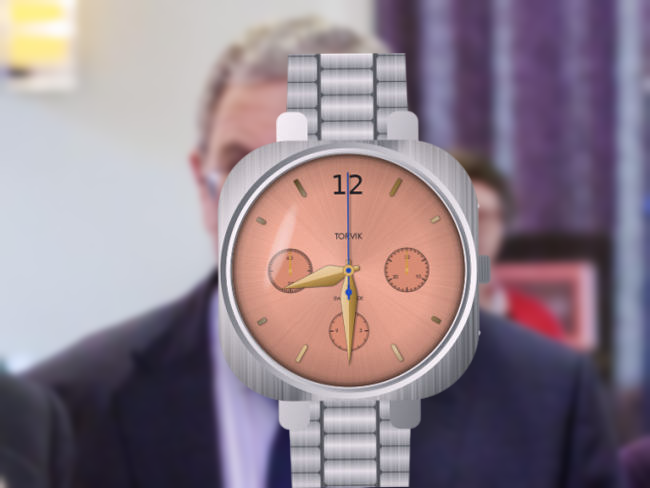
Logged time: 8:30
